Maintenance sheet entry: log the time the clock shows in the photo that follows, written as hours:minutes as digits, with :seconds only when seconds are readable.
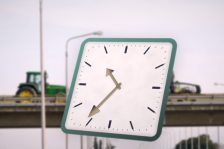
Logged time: 10:36
